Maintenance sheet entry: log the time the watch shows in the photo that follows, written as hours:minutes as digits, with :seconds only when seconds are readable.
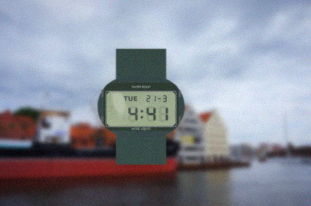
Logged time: 4:41
